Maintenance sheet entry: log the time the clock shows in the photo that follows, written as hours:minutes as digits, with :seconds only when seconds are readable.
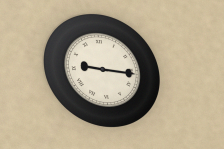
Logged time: 9:16
